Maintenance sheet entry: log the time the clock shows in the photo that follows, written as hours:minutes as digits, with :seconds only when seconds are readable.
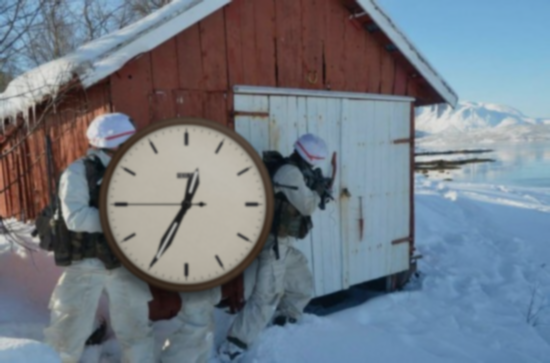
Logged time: 12:34:45
